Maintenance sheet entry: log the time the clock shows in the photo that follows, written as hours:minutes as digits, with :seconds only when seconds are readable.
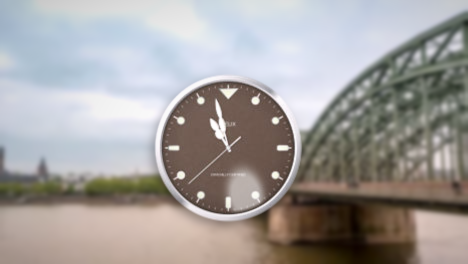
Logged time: 10:57:38
